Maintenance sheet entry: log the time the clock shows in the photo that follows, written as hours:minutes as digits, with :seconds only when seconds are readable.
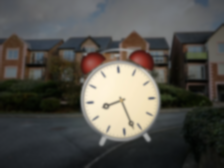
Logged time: 8:27
